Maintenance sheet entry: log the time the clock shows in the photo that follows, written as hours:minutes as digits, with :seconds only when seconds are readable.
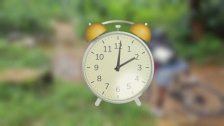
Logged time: 2:01
